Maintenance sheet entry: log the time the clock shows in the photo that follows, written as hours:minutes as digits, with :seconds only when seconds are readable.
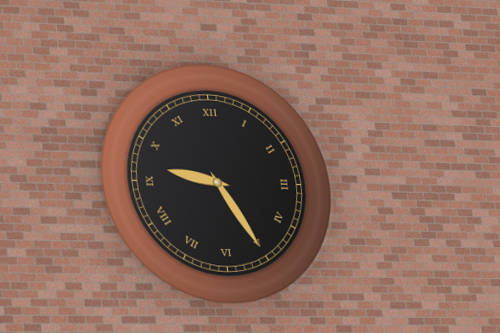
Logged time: 9:25
